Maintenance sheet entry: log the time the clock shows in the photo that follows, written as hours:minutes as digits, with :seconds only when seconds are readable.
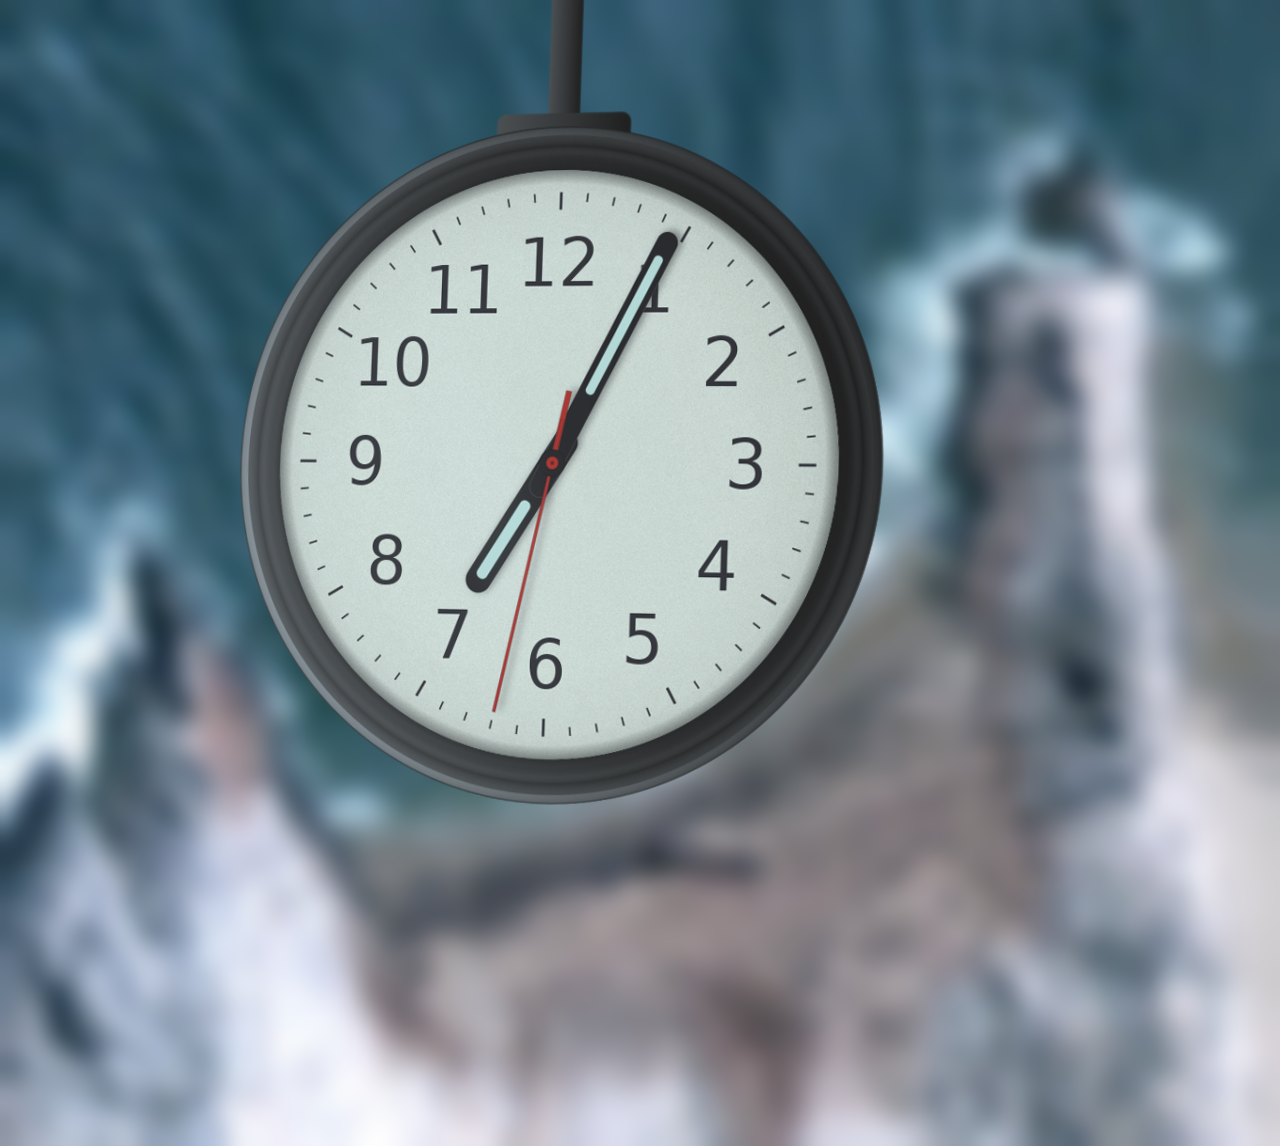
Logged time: 7:04:32
